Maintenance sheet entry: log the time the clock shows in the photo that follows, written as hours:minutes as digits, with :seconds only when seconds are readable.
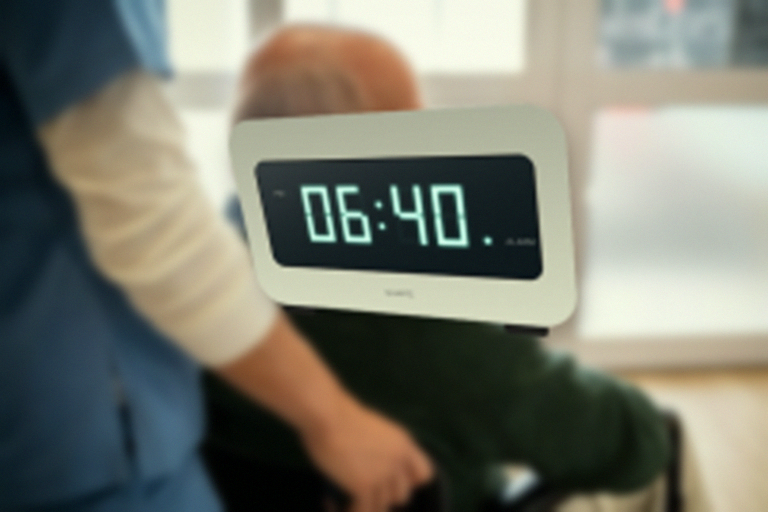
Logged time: 6:40
